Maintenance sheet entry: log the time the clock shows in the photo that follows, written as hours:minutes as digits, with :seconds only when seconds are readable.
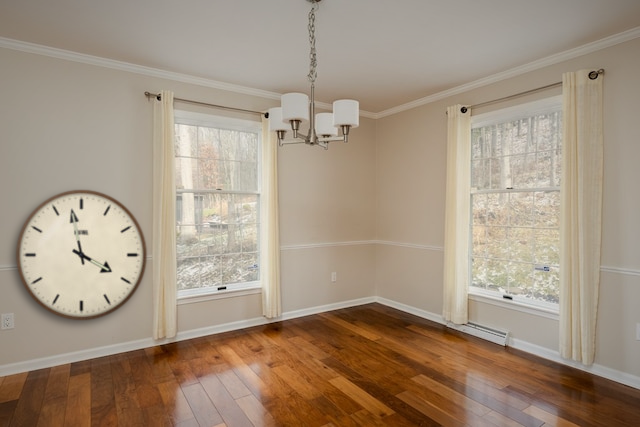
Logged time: 3:58
